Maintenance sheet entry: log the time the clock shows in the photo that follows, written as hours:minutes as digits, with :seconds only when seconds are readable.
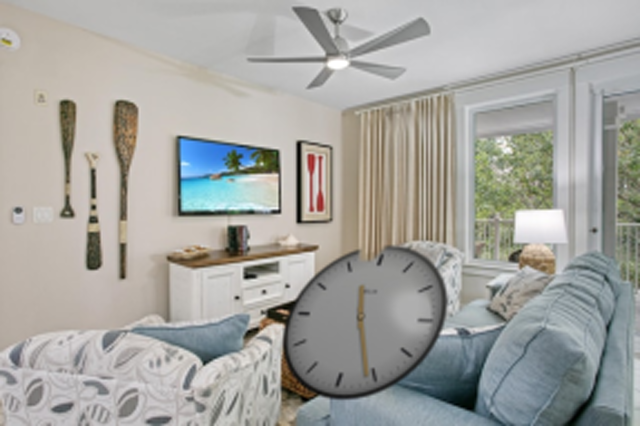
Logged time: 11:26
